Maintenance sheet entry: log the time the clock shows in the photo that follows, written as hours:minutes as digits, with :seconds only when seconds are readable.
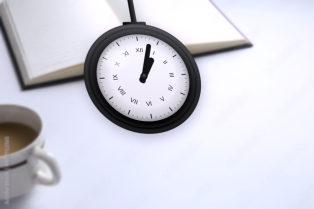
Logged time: 1:03
